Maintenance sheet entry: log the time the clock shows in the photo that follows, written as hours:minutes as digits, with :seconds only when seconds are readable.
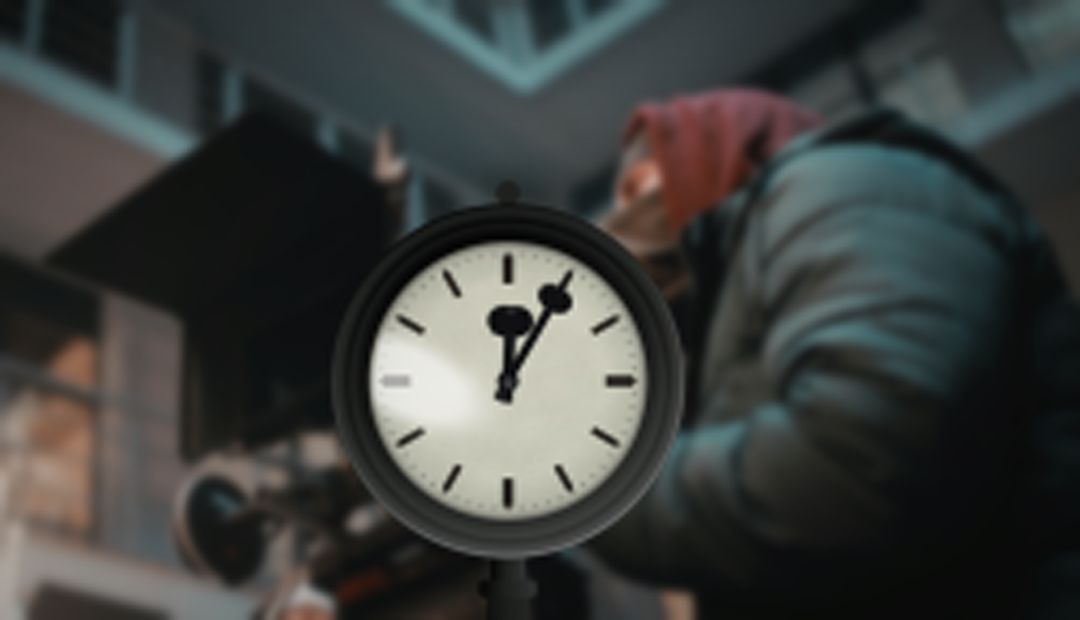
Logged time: 12:05
